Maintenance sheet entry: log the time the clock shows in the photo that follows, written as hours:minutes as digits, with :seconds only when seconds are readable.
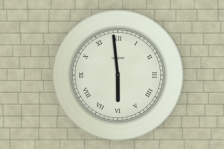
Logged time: 5:59
